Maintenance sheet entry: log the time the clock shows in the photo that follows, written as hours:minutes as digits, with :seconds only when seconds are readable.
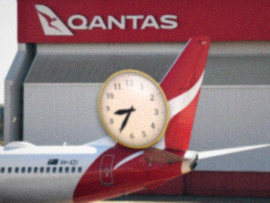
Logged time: 8:35
